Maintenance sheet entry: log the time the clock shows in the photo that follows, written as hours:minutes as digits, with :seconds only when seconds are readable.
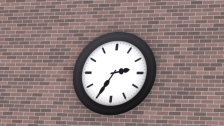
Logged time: 2:35
